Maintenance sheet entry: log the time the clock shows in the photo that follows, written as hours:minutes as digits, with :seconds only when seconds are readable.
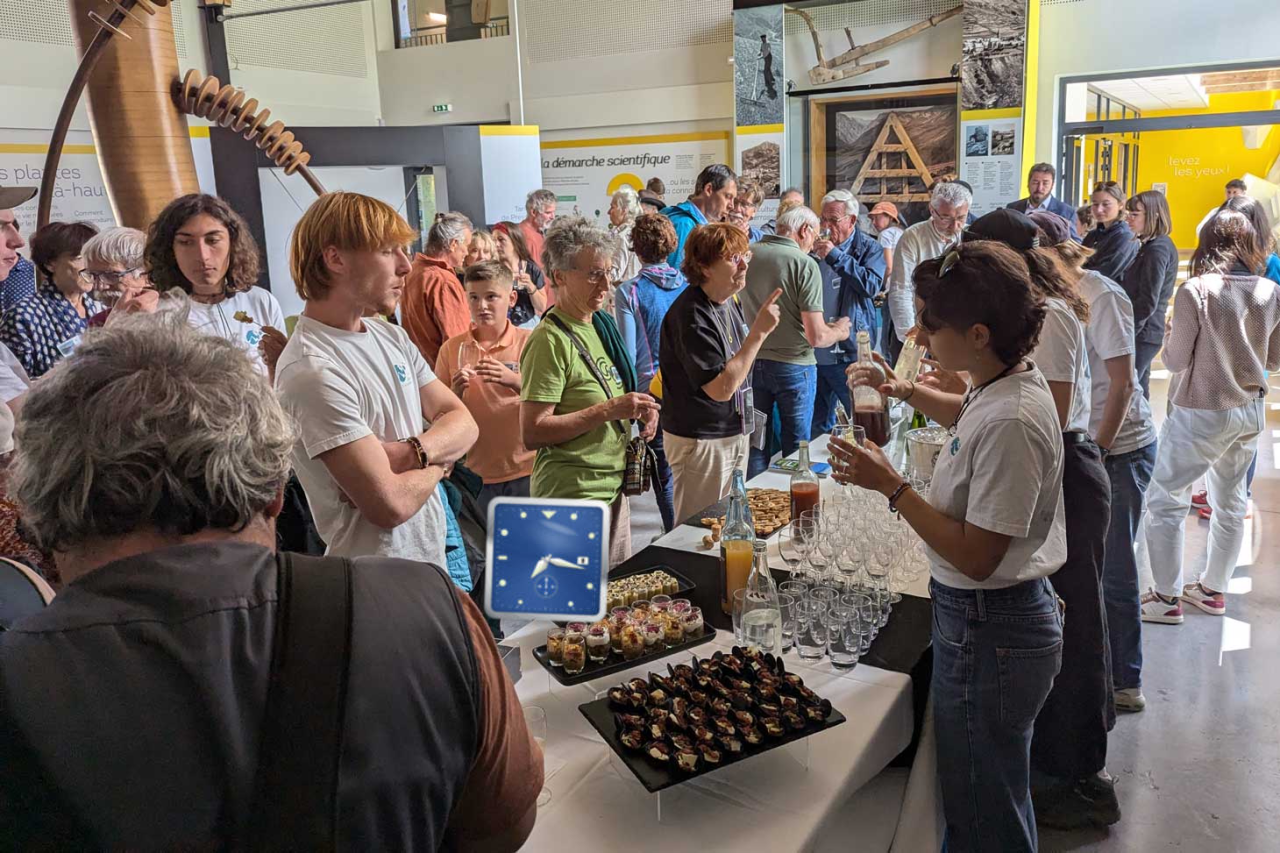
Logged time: 7:17
